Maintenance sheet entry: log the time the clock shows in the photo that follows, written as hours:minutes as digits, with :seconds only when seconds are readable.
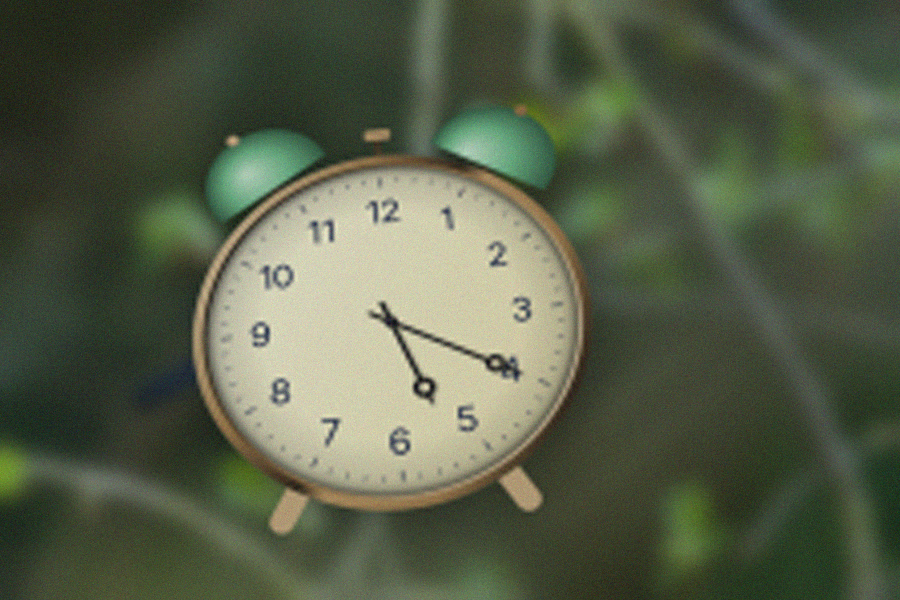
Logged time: 5:20
